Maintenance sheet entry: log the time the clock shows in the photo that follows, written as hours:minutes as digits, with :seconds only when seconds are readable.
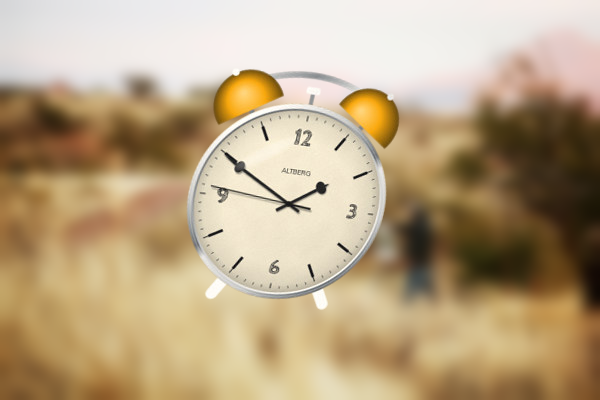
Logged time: 1:49:46
